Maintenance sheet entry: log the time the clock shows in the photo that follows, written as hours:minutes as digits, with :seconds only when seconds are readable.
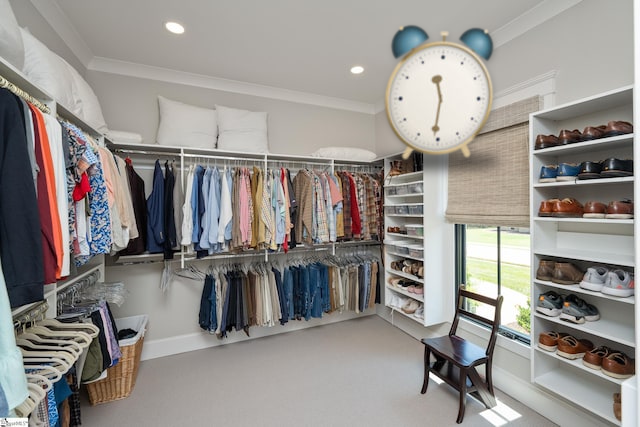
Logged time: 11:31
